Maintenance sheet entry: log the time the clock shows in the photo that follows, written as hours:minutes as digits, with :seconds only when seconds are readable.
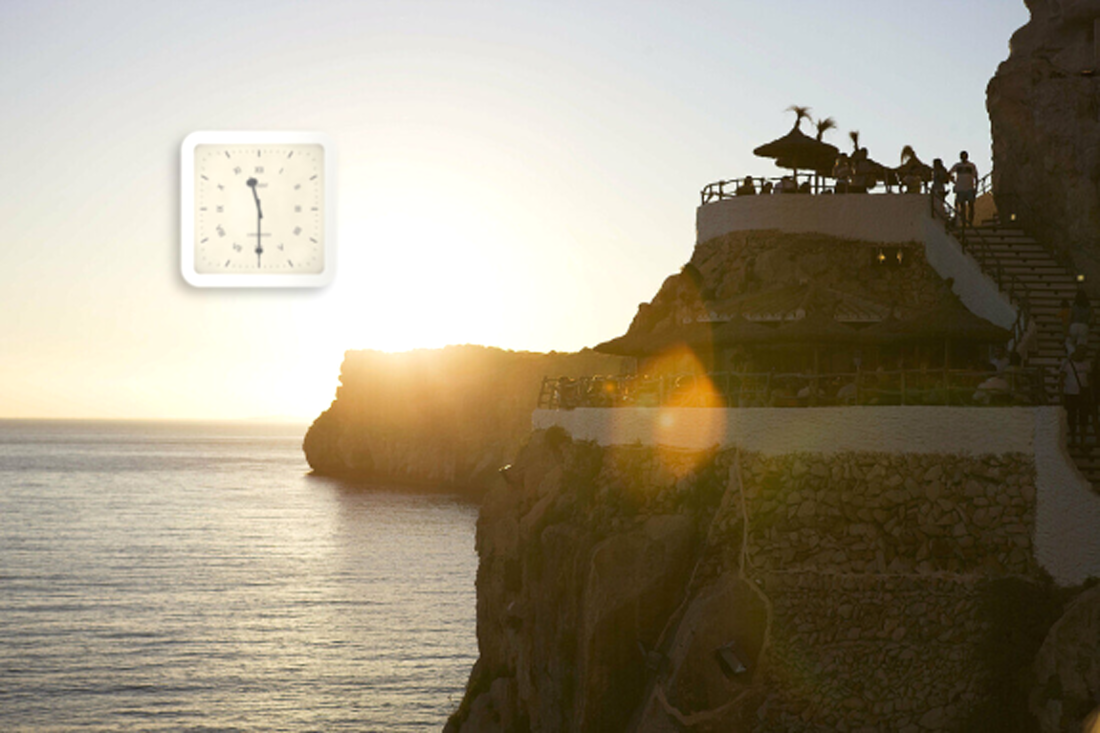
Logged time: 11:30
